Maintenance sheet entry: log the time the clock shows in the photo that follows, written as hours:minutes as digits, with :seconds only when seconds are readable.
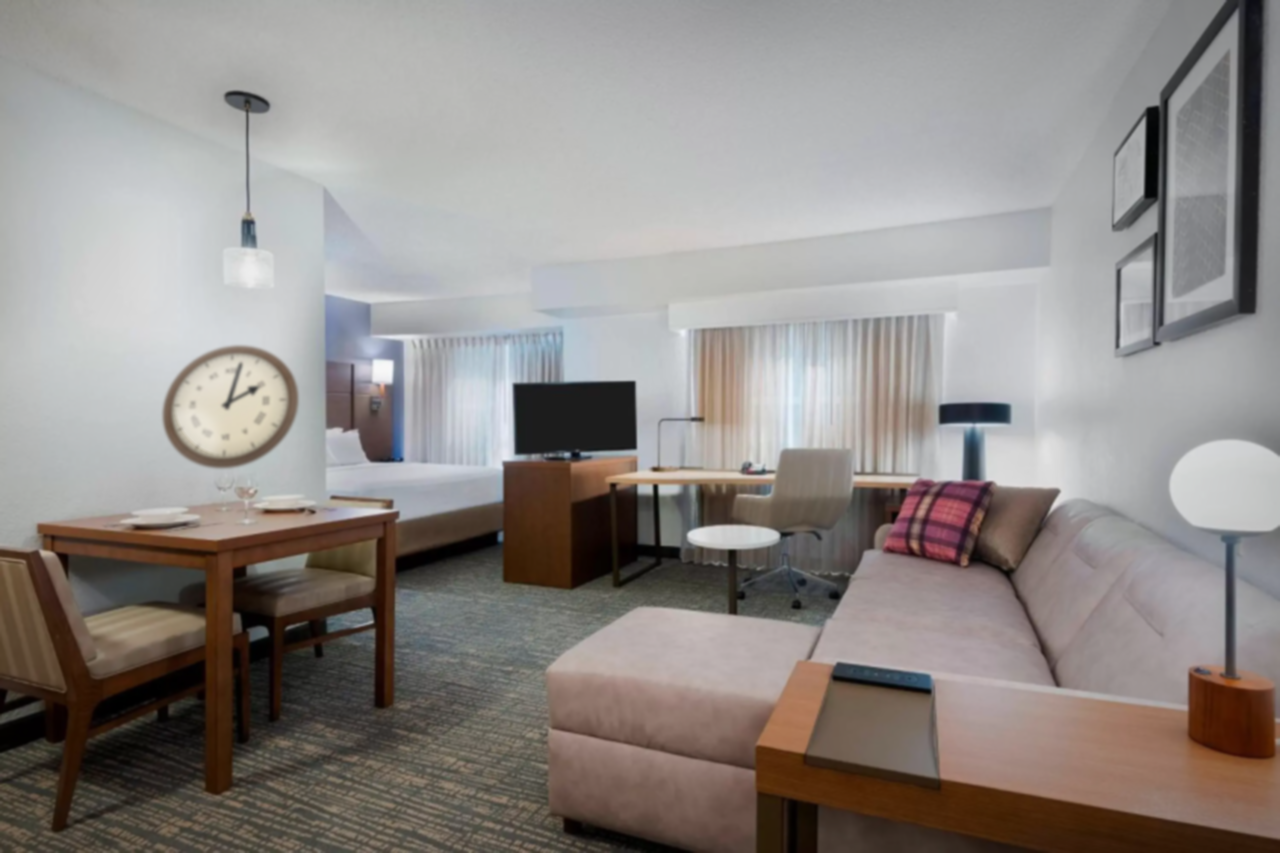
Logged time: 2:02
